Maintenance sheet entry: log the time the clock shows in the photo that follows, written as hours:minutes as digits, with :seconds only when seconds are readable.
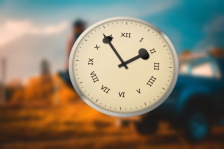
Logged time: 1:54
